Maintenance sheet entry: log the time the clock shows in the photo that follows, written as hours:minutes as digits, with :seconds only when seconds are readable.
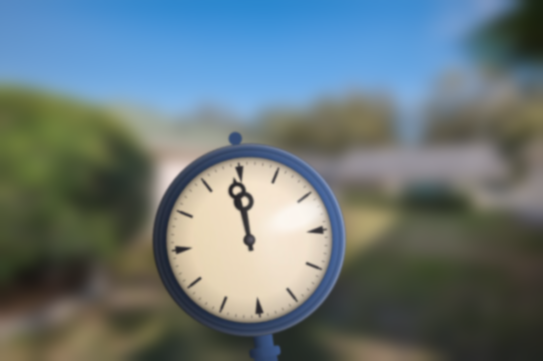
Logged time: 11:59
